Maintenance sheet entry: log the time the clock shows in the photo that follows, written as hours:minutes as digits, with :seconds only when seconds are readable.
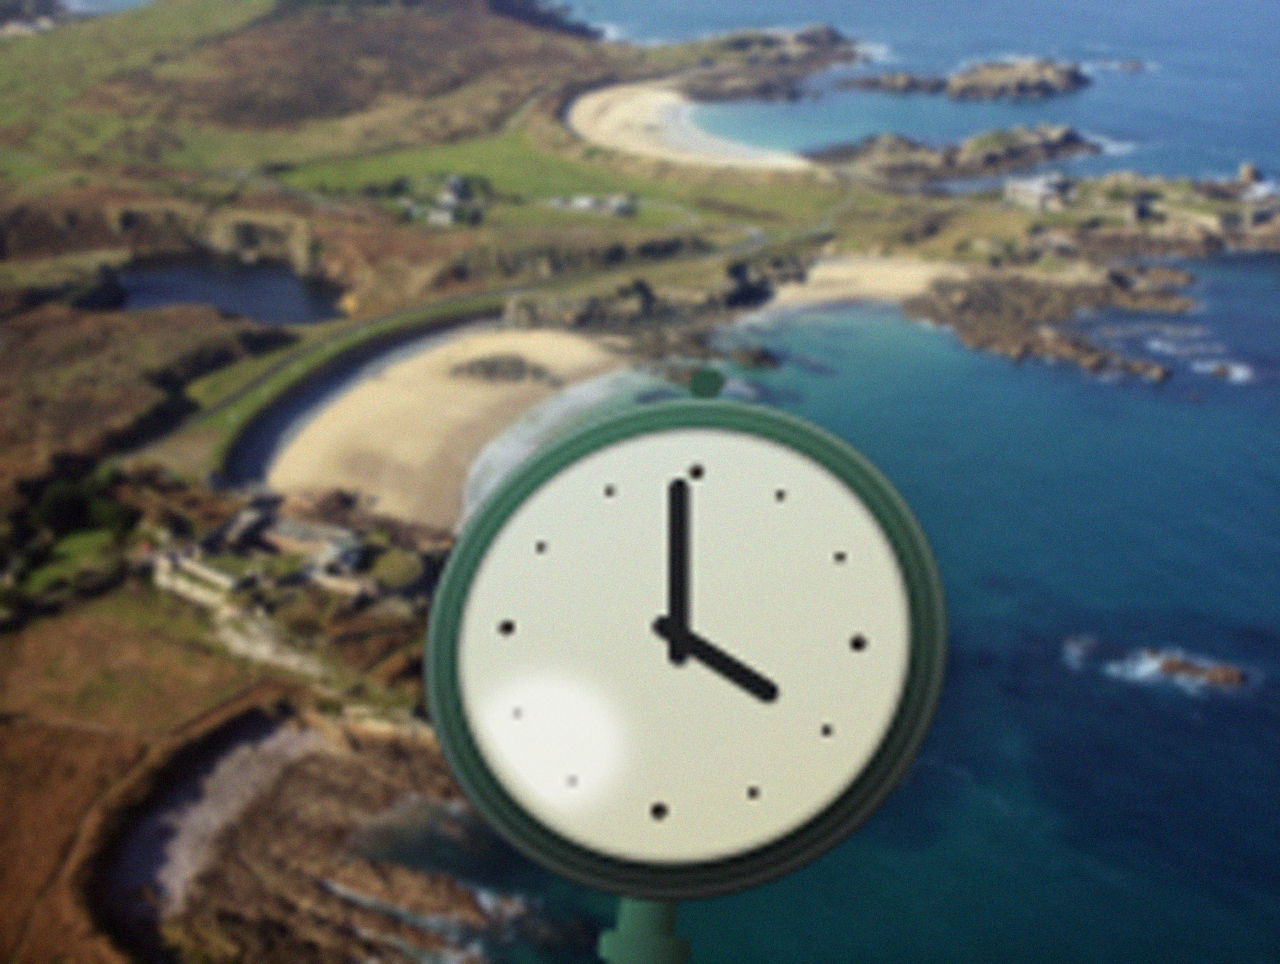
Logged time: 3:59
